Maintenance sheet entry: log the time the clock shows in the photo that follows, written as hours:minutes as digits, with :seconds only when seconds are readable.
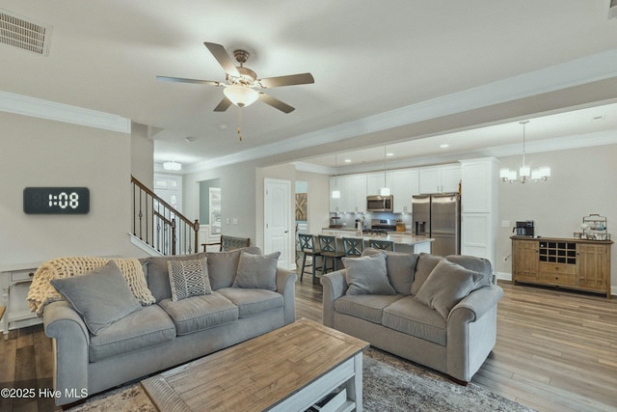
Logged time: 1:08
